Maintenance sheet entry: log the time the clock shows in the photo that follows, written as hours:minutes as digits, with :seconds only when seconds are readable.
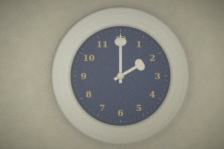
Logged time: 2:00
